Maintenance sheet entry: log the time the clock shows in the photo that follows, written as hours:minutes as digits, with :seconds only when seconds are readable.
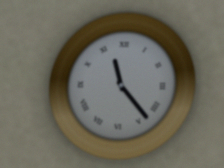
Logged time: 11:23
